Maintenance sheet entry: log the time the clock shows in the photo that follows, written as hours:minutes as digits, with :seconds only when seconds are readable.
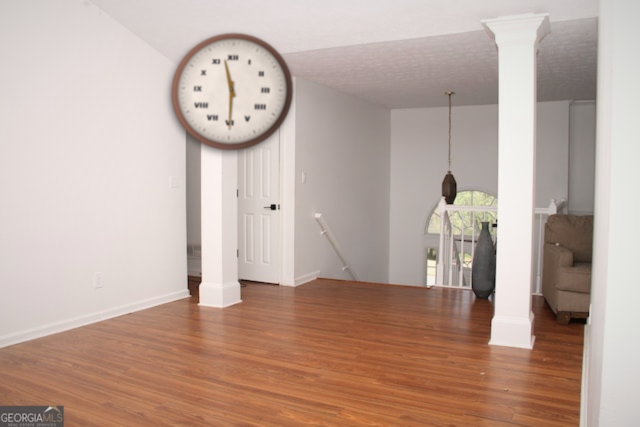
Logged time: 11:30
